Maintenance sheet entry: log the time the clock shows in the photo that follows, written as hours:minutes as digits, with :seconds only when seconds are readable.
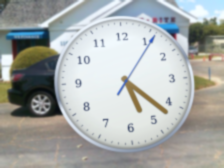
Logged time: 5:22:06
